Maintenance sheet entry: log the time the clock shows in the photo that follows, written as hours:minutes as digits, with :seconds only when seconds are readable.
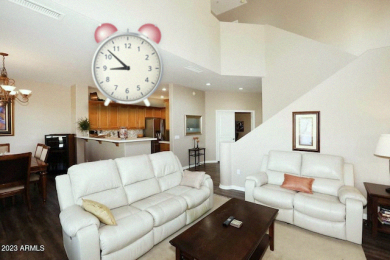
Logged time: 8:52
